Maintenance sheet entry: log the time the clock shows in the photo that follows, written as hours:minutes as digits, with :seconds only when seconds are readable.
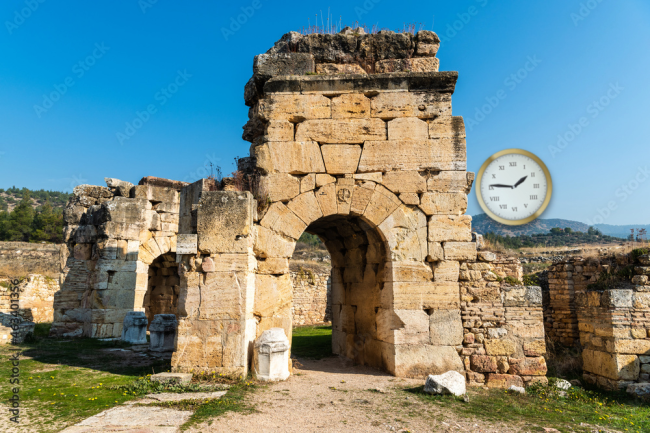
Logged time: 1:46
